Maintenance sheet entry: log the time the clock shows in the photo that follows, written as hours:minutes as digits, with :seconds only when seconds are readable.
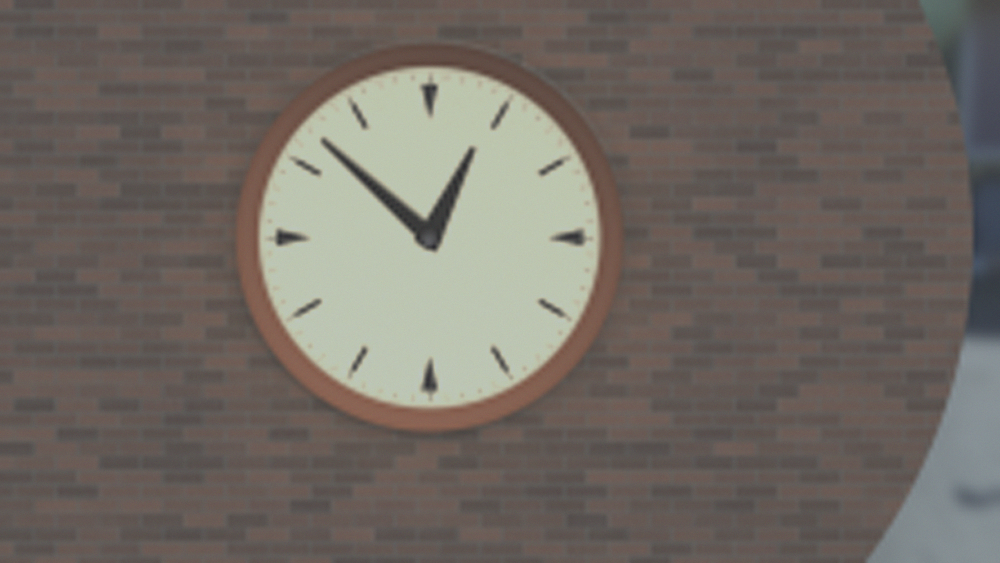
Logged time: 12:52
